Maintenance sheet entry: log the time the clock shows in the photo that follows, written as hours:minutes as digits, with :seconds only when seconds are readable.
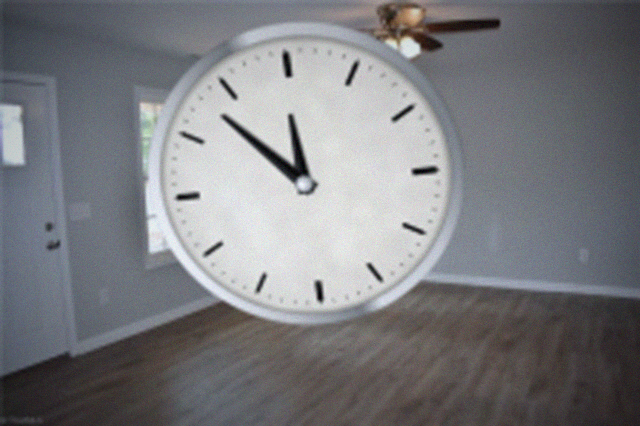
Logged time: 11:53
